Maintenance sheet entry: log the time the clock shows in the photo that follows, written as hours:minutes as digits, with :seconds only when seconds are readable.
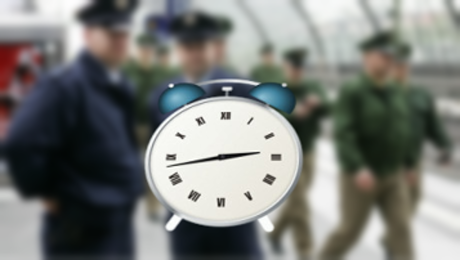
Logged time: 2:43
